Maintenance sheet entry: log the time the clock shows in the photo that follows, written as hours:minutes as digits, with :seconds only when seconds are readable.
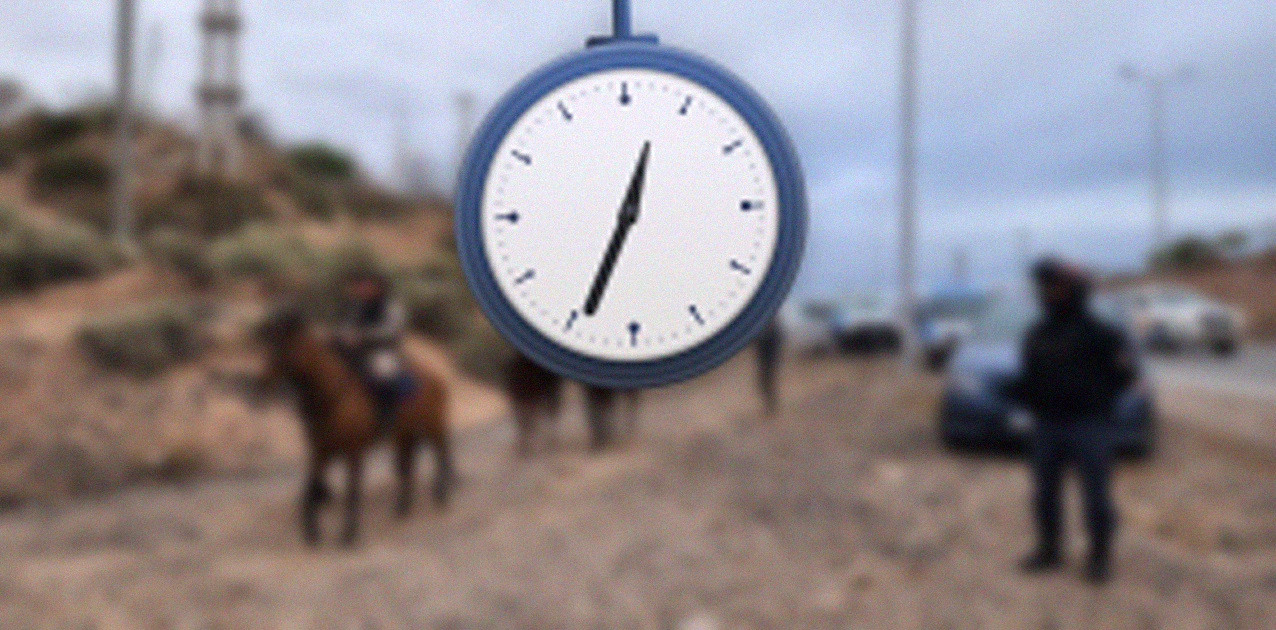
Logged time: 12:34
